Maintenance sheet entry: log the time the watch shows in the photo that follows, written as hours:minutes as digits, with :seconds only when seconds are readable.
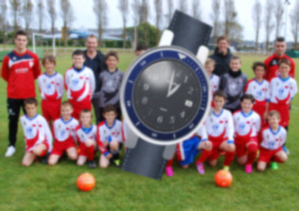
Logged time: 12:59
